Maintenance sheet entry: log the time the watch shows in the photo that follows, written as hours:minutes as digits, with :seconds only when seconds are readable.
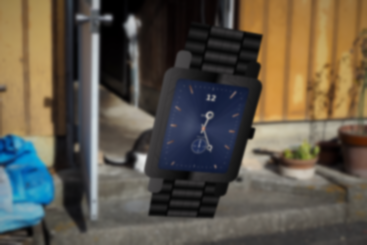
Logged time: 12:25
